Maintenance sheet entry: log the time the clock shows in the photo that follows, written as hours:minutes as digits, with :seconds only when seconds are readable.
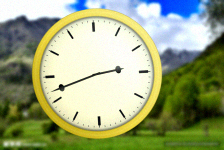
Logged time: 2:42
